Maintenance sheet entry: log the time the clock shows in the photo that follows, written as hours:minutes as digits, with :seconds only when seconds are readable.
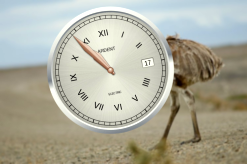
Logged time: 10:54
